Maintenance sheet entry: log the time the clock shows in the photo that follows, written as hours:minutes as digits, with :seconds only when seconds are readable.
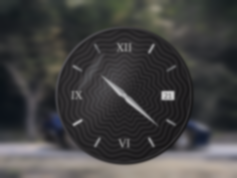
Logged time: 10:22
